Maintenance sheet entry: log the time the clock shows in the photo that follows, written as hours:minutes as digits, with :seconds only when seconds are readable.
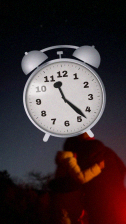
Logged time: 11:23
